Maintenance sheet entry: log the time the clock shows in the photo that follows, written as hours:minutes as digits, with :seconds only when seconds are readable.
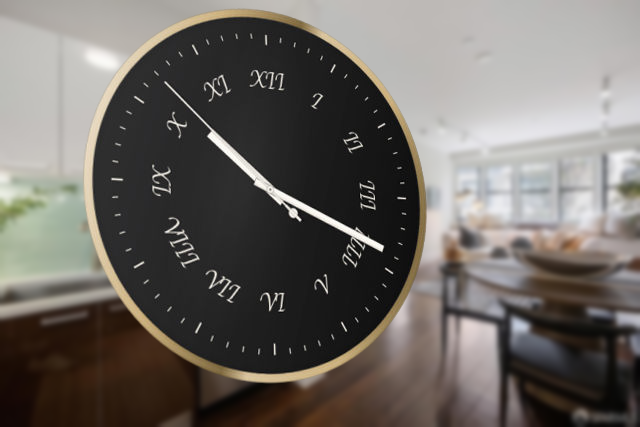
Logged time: 10:18:52
